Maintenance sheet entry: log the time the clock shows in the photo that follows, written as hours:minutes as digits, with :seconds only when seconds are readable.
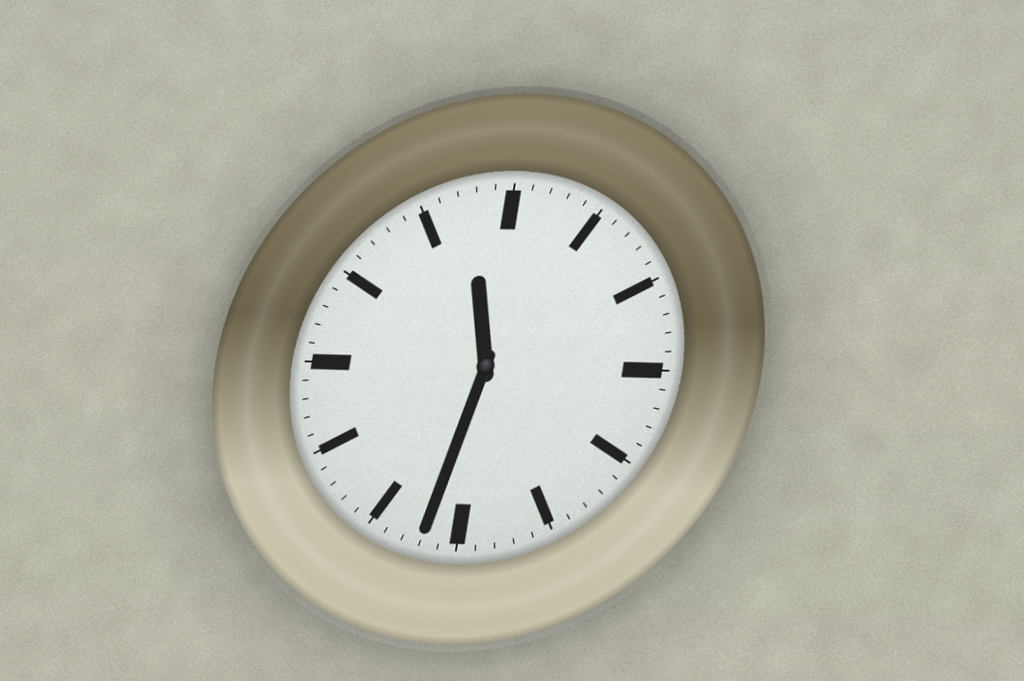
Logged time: 11:32
